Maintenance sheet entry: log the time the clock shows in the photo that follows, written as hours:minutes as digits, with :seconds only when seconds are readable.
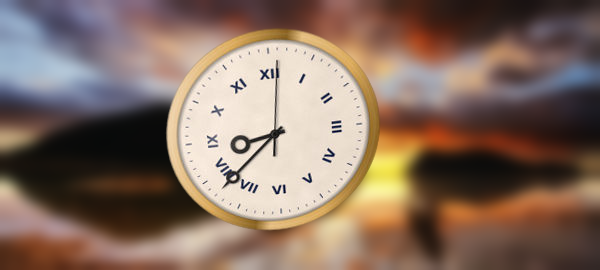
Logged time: 8:38:01
